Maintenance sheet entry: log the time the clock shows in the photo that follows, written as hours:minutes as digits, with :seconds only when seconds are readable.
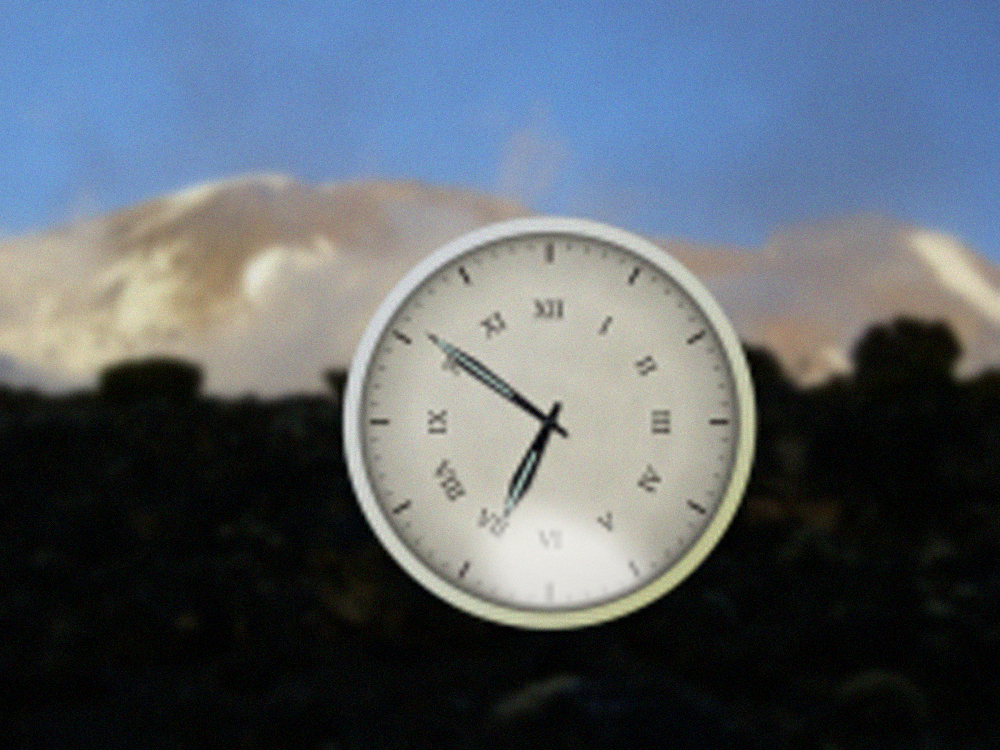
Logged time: 6:51
